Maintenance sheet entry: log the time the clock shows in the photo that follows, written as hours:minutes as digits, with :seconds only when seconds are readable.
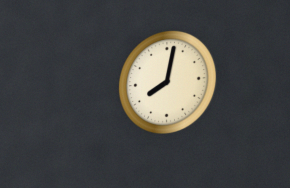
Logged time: 8:02
